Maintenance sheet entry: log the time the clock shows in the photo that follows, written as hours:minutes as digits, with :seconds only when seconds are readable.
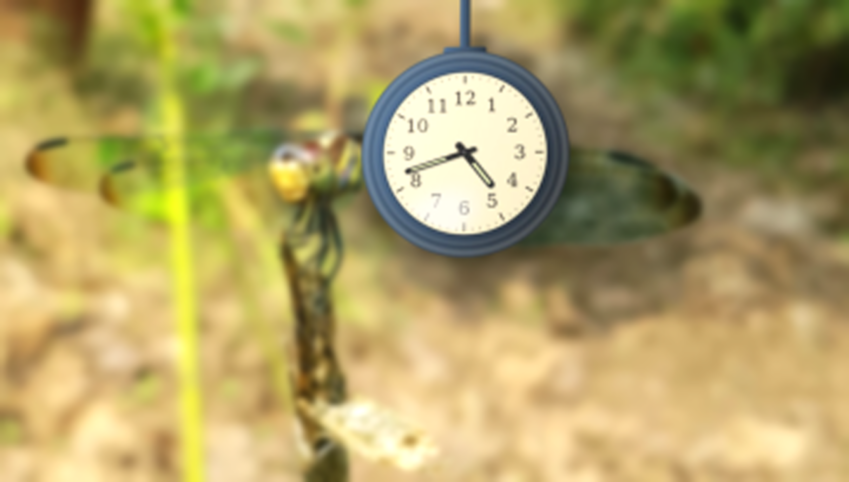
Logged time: 4:42
